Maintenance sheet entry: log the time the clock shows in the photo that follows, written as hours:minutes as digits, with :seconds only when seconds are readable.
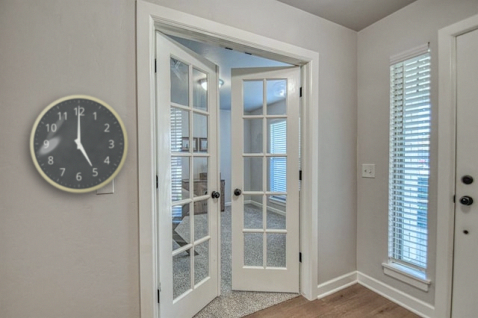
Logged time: 5:00
